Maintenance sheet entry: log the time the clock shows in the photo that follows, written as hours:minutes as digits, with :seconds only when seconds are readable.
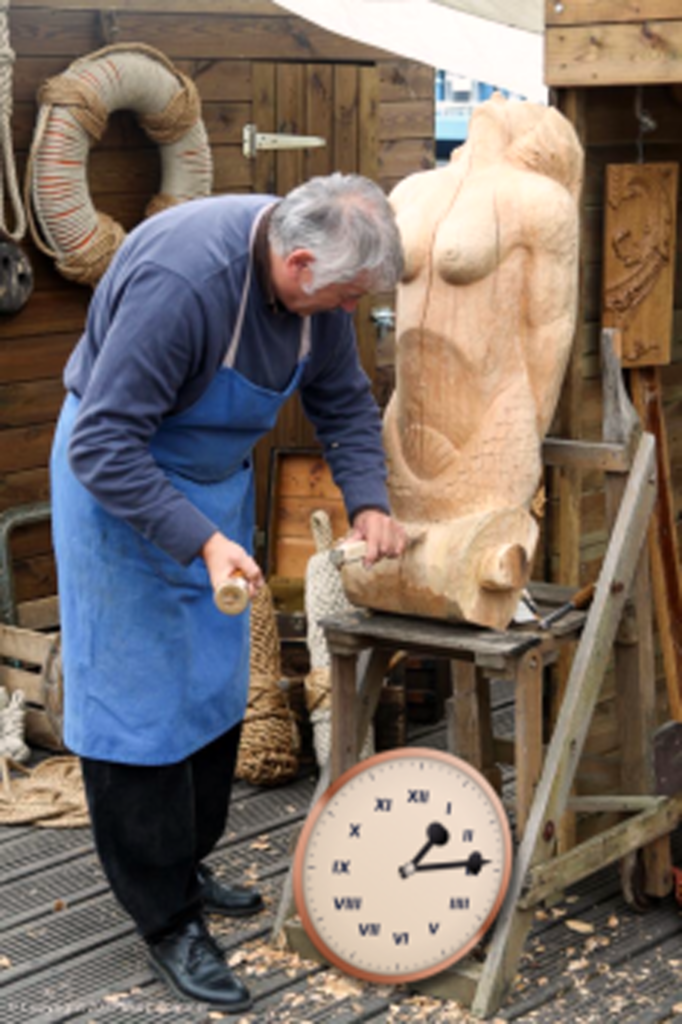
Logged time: 1:14
